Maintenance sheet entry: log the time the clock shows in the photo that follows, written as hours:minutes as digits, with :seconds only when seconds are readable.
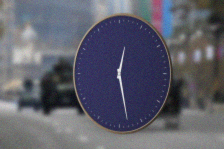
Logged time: 12:28
